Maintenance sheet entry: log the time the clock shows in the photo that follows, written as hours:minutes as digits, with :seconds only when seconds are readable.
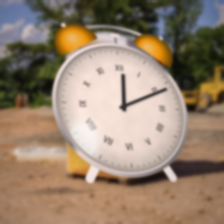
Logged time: 12:11
